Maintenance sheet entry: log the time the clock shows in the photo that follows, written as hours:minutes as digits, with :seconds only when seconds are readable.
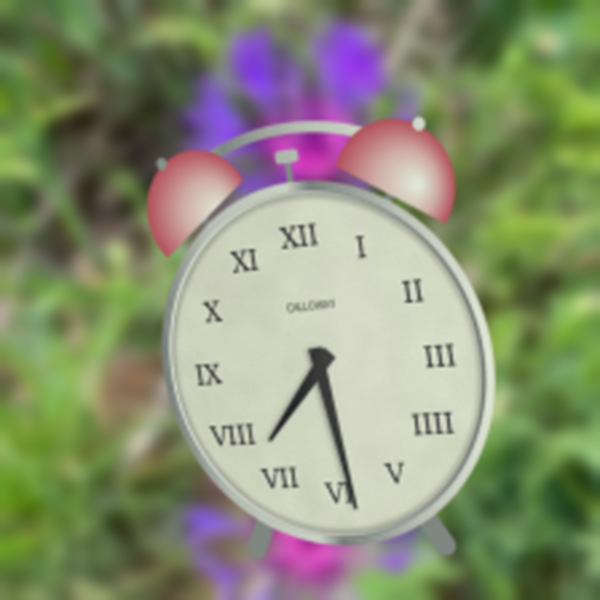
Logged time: 7:29
